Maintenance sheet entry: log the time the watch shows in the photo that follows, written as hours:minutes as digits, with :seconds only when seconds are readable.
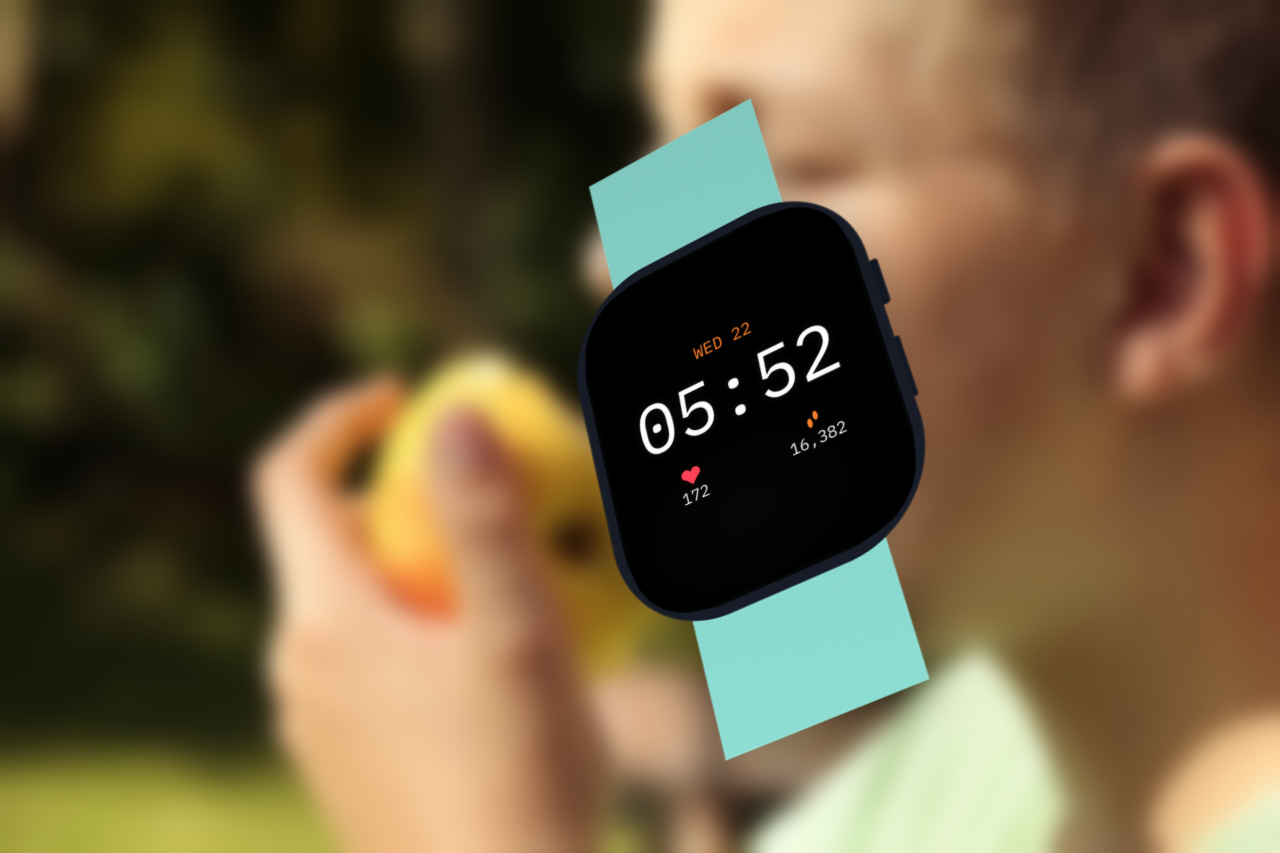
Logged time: 5:52
